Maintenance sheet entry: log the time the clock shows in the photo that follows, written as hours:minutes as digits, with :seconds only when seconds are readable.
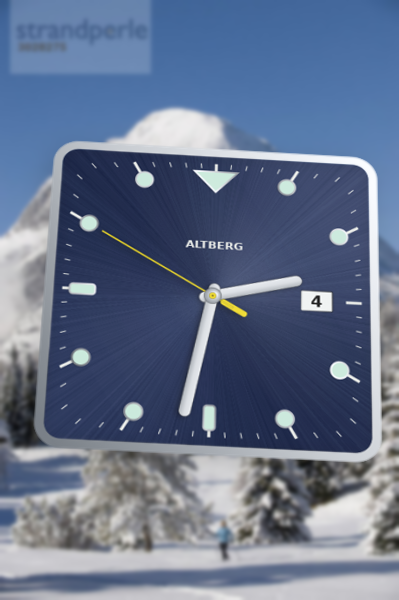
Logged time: 2:31:50
